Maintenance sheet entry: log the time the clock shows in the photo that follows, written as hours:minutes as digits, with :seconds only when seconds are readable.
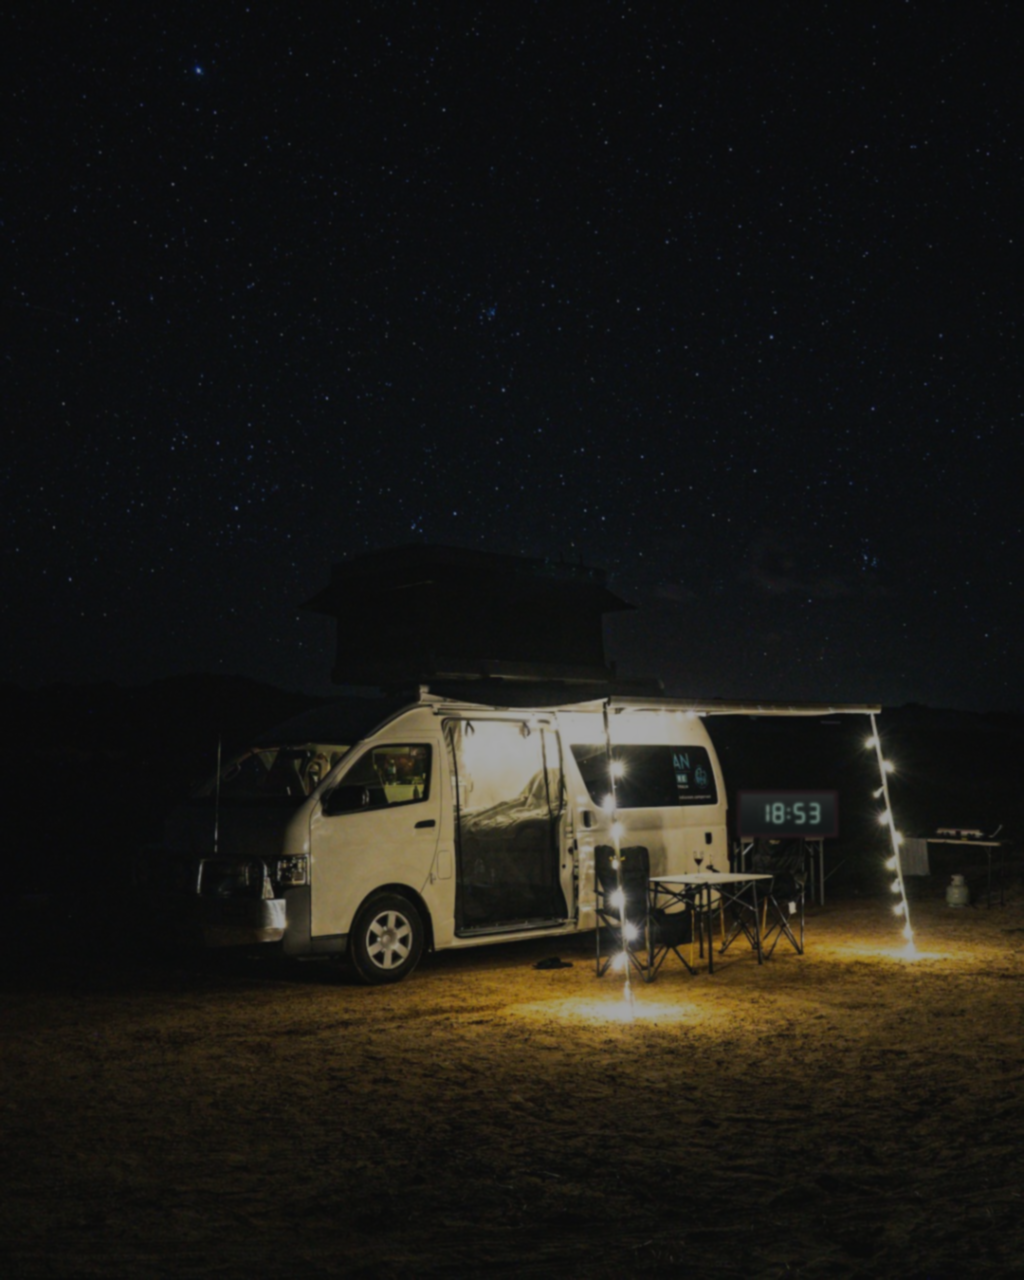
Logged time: 18:53
